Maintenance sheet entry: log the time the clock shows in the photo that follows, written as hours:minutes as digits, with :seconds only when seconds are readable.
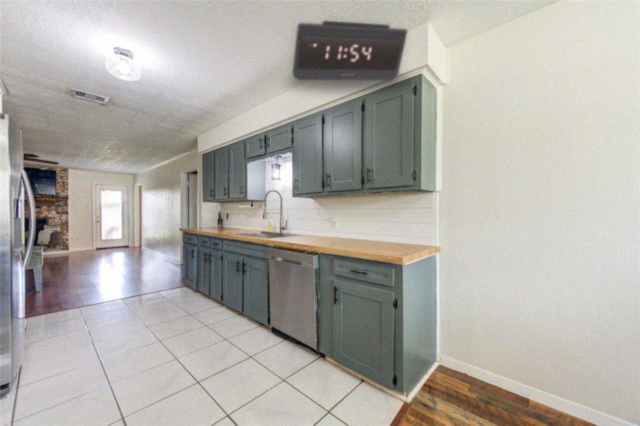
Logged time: 11:54
